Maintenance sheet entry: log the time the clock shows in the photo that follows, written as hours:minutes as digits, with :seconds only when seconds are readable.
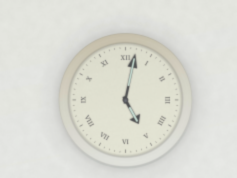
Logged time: 5:02
